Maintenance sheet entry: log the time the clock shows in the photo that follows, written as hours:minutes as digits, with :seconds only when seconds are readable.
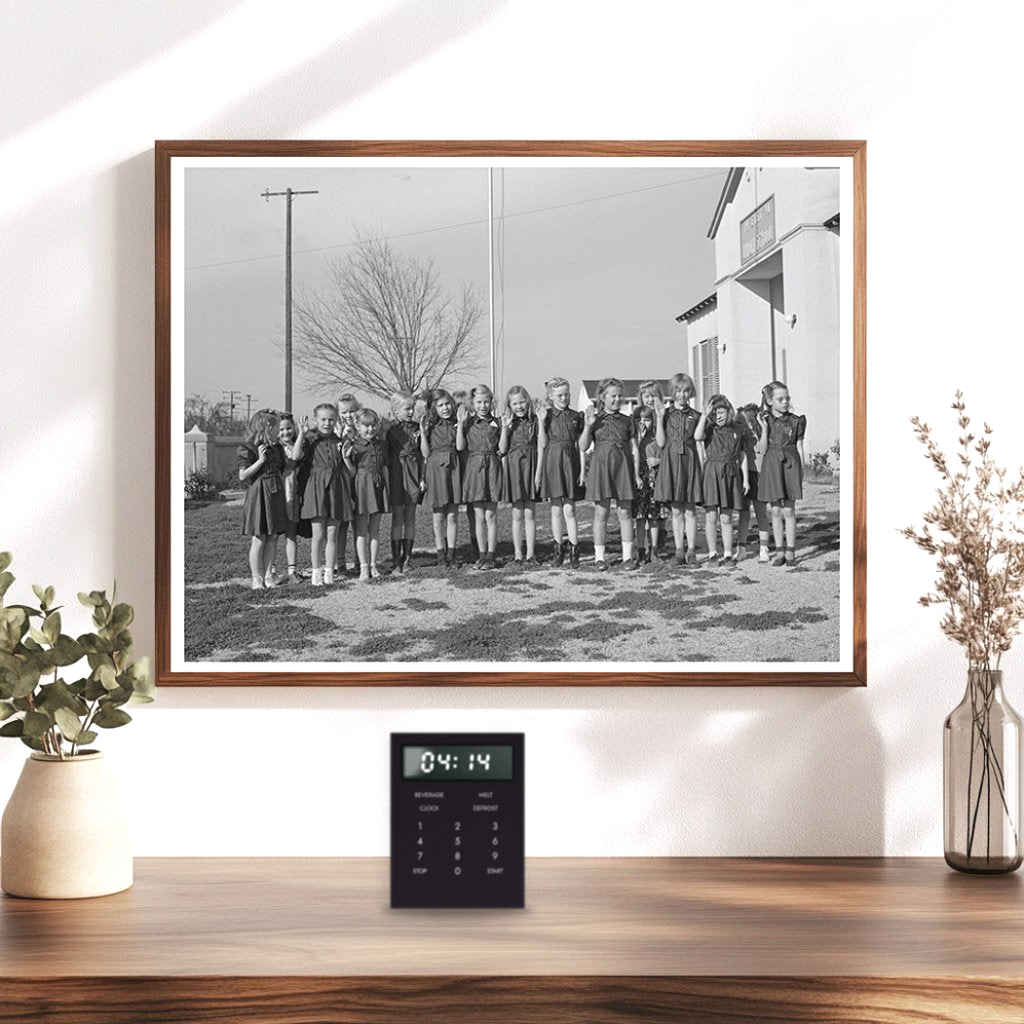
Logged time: 4:14
